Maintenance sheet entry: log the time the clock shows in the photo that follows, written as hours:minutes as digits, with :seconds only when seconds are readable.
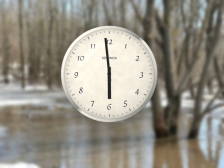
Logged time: 5:59
